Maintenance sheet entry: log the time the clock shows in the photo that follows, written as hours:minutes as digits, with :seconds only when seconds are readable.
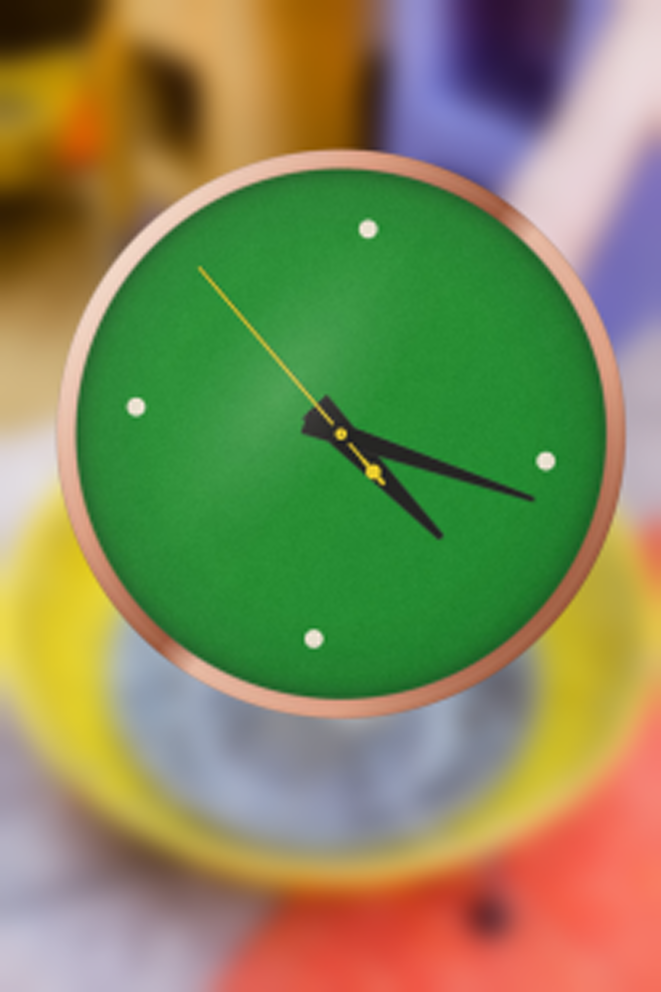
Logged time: 4:16:52
